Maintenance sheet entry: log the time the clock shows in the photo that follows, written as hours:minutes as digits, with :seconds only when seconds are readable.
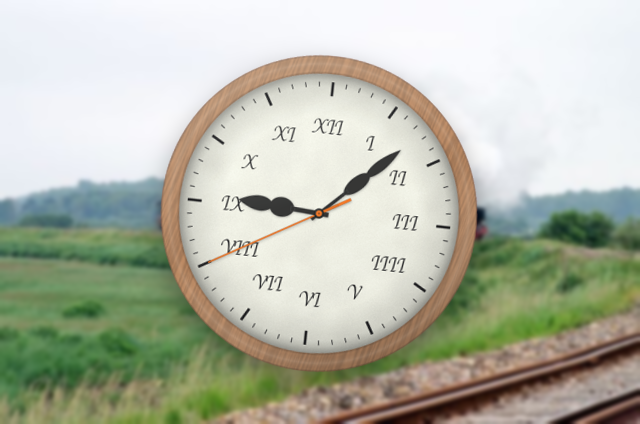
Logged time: 9:07:40
